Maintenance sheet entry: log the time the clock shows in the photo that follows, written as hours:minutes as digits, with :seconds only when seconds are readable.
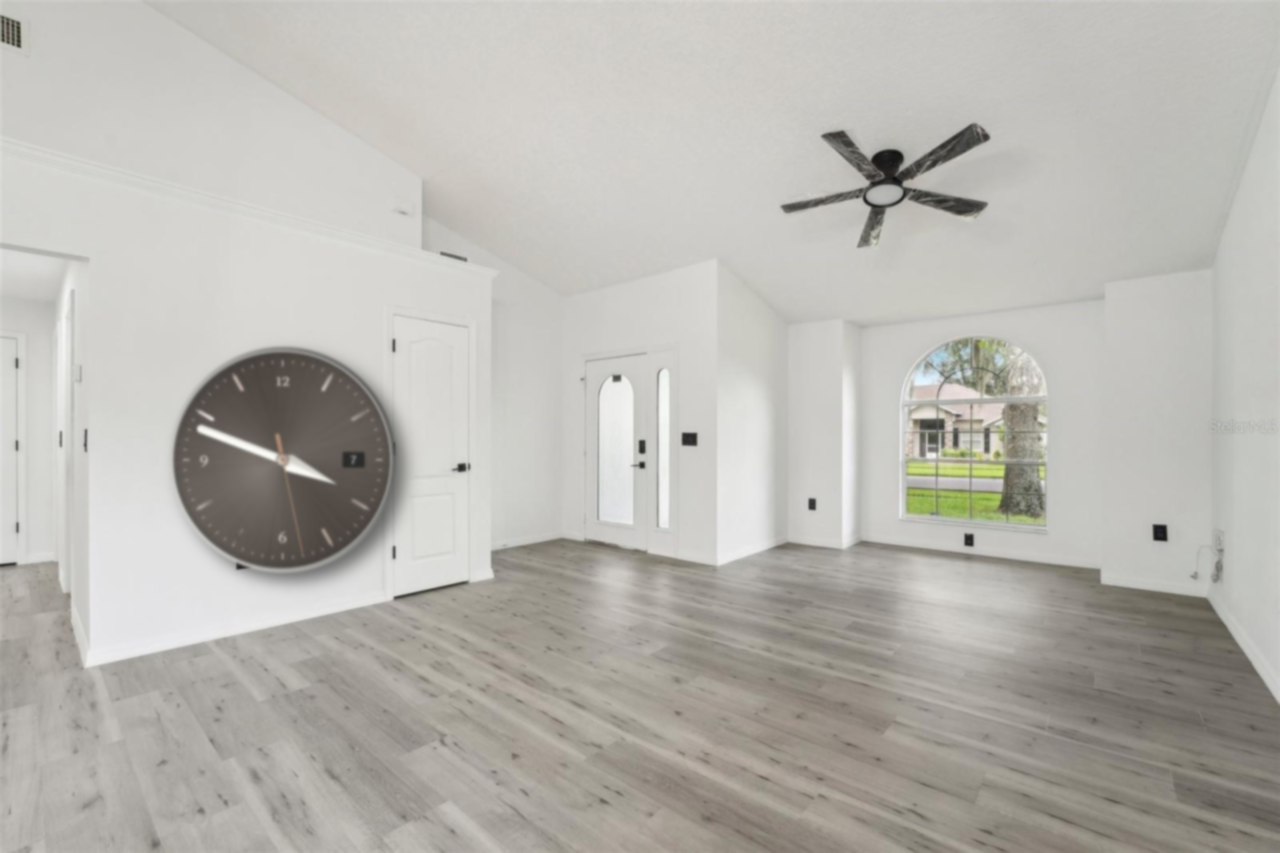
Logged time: 3:48:28
